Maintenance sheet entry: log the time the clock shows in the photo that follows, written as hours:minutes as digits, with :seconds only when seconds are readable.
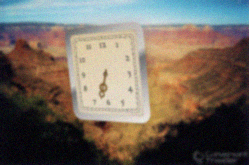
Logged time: 6:33
